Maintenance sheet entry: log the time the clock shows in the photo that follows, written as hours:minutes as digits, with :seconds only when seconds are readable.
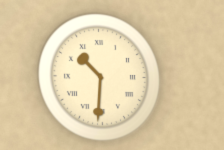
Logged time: 10:31
